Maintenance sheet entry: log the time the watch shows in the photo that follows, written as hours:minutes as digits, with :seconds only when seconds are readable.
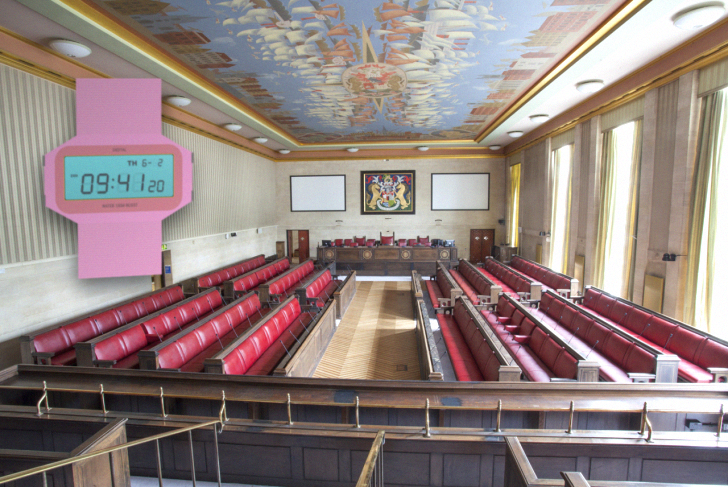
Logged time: 9:41:20
